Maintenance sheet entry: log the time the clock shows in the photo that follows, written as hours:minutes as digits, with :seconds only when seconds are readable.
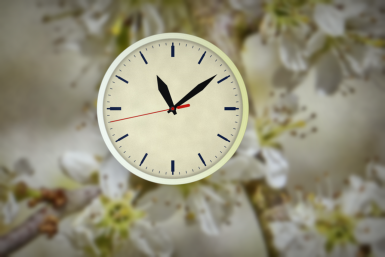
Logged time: 11:08:43
